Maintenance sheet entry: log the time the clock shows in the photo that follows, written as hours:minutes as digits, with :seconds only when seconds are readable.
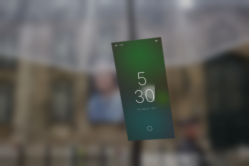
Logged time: 5:30
